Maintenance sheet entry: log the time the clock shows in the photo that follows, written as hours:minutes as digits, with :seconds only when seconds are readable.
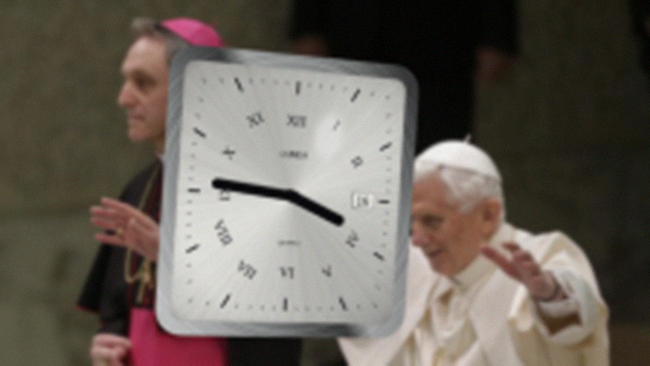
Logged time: 3:46
